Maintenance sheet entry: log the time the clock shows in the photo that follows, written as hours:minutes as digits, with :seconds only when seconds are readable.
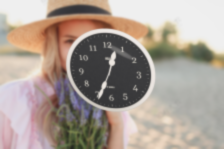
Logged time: 12:34
